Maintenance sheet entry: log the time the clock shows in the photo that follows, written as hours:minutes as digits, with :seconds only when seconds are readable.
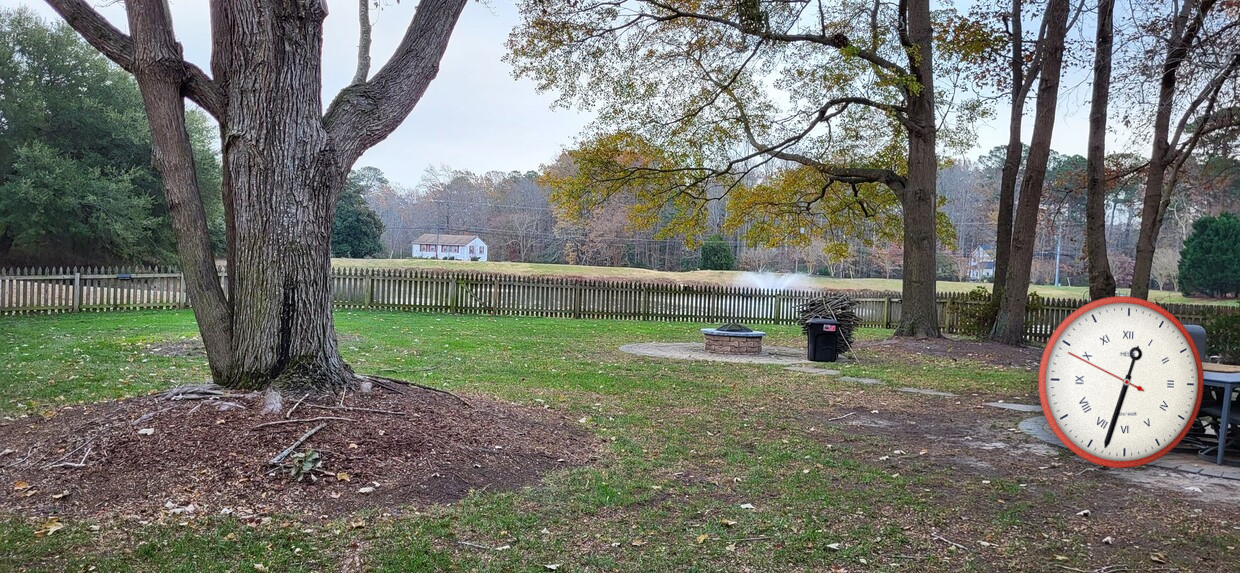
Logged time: 12:32:49
